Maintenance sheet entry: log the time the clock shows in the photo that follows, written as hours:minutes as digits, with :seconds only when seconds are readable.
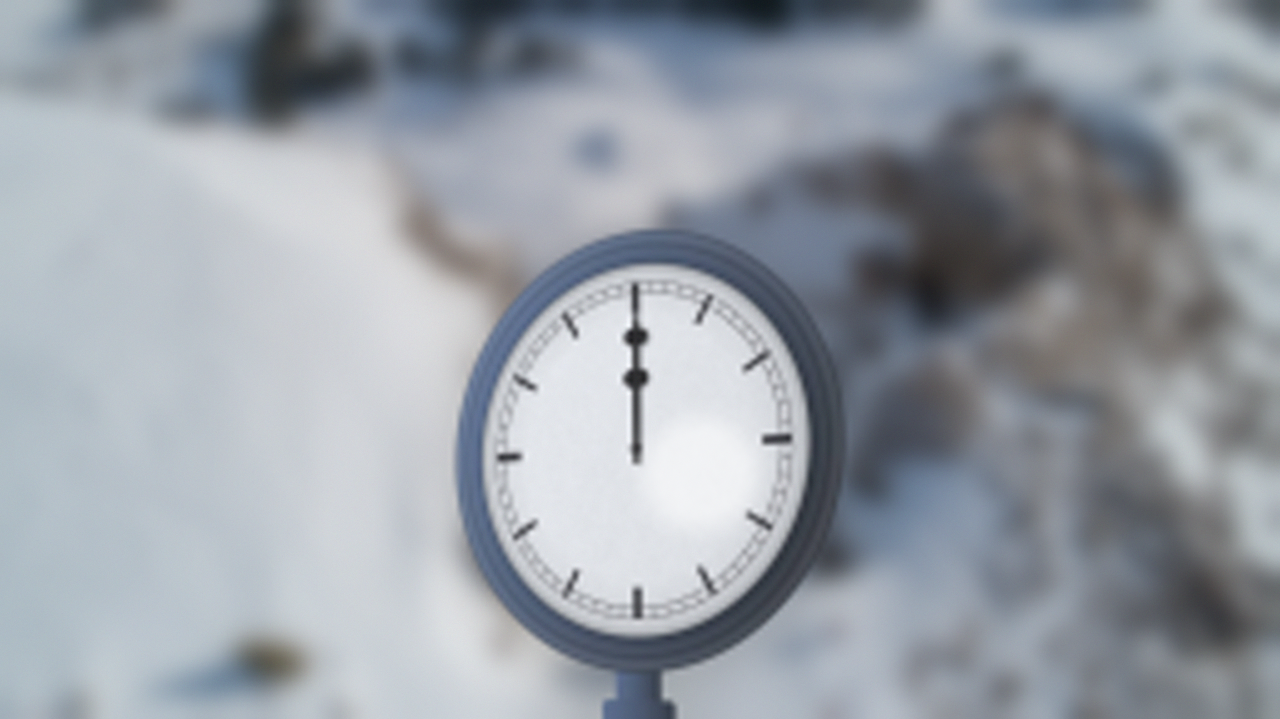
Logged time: 12:00
